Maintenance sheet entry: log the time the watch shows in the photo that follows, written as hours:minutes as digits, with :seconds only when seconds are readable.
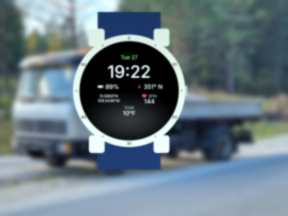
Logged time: 19:22
